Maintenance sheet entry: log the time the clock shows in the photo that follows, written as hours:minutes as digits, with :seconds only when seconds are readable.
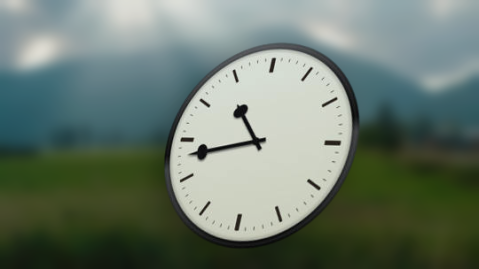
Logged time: 10:43
